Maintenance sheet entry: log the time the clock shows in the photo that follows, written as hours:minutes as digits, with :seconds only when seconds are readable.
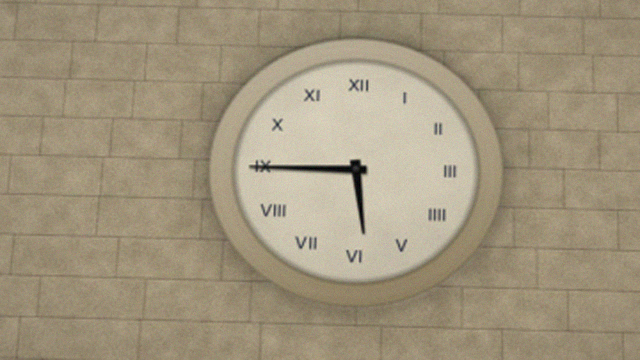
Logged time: 5:45
